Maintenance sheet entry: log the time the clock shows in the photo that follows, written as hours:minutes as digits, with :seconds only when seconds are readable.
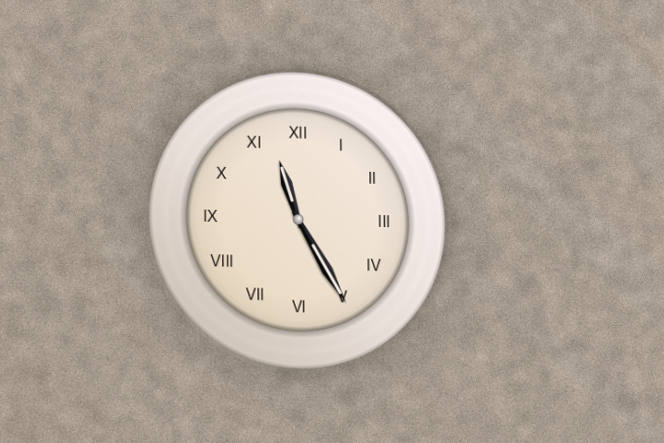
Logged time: 11:25
